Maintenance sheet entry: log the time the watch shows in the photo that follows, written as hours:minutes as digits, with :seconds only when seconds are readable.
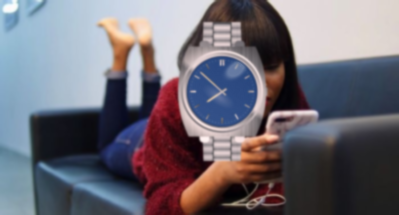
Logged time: 7:52
